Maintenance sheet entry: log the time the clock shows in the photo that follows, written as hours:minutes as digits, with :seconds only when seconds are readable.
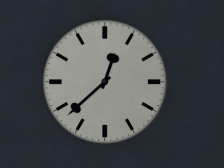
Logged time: 12:38
